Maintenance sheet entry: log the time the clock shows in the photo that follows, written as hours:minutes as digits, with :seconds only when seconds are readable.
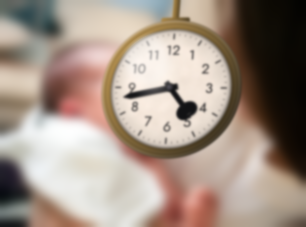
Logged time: 4:43
